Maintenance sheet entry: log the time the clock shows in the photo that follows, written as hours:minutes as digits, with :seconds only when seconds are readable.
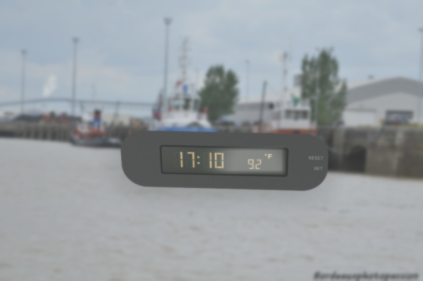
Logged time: 17:10
